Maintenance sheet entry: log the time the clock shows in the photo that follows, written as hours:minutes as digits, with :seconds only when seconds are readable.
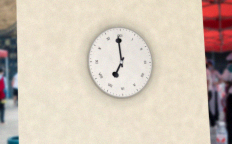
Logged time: 6:59
